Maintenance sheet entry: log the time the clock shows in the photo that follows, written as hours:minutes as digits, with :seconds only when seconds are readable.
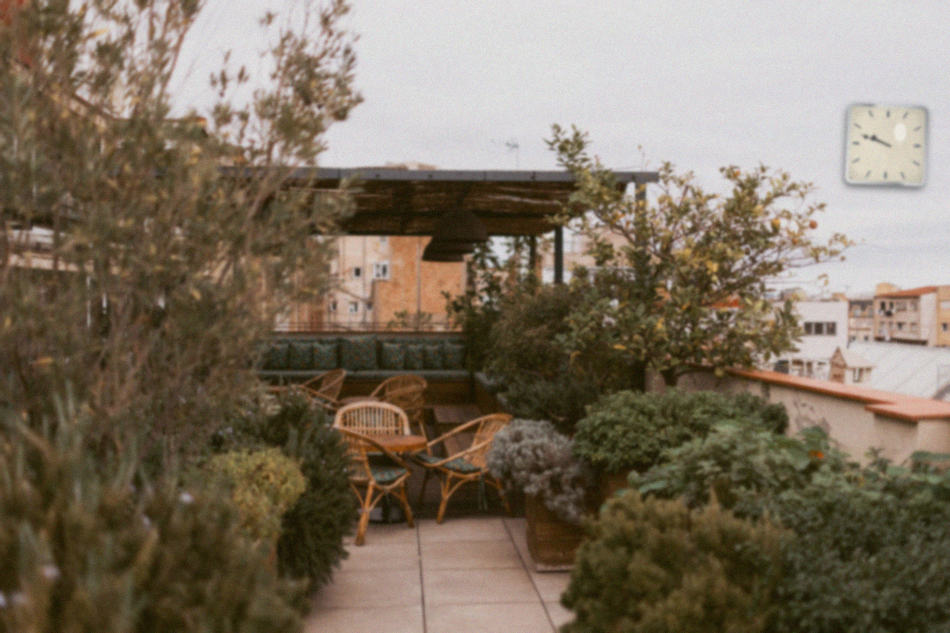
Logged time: 9:48
